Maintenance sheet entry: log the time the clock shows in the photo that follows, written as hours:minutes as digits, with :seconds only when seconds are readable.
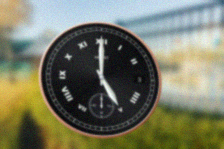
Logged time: 5:00
